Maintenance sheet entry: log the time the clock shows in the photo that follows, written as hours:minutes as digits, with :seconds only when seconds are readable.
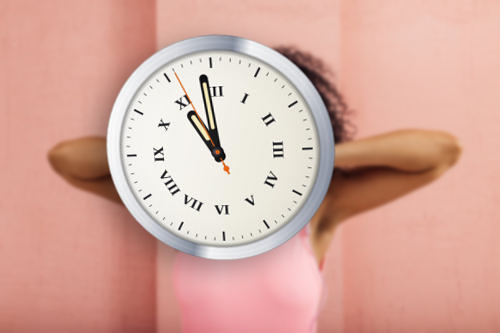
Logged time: 10:58:56
